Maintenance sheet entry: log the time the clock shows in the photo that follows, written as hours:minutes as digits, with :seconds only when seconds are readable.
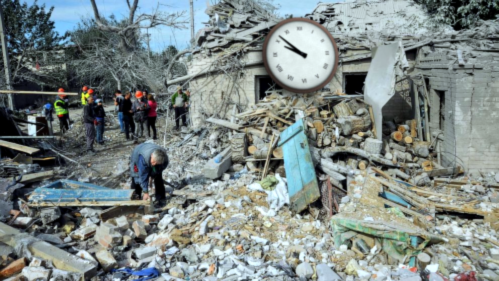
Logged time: 9:52
